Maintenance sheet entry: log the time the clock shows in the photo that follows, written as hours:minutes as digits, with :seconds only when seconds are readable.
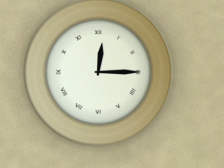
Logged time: 12:15
